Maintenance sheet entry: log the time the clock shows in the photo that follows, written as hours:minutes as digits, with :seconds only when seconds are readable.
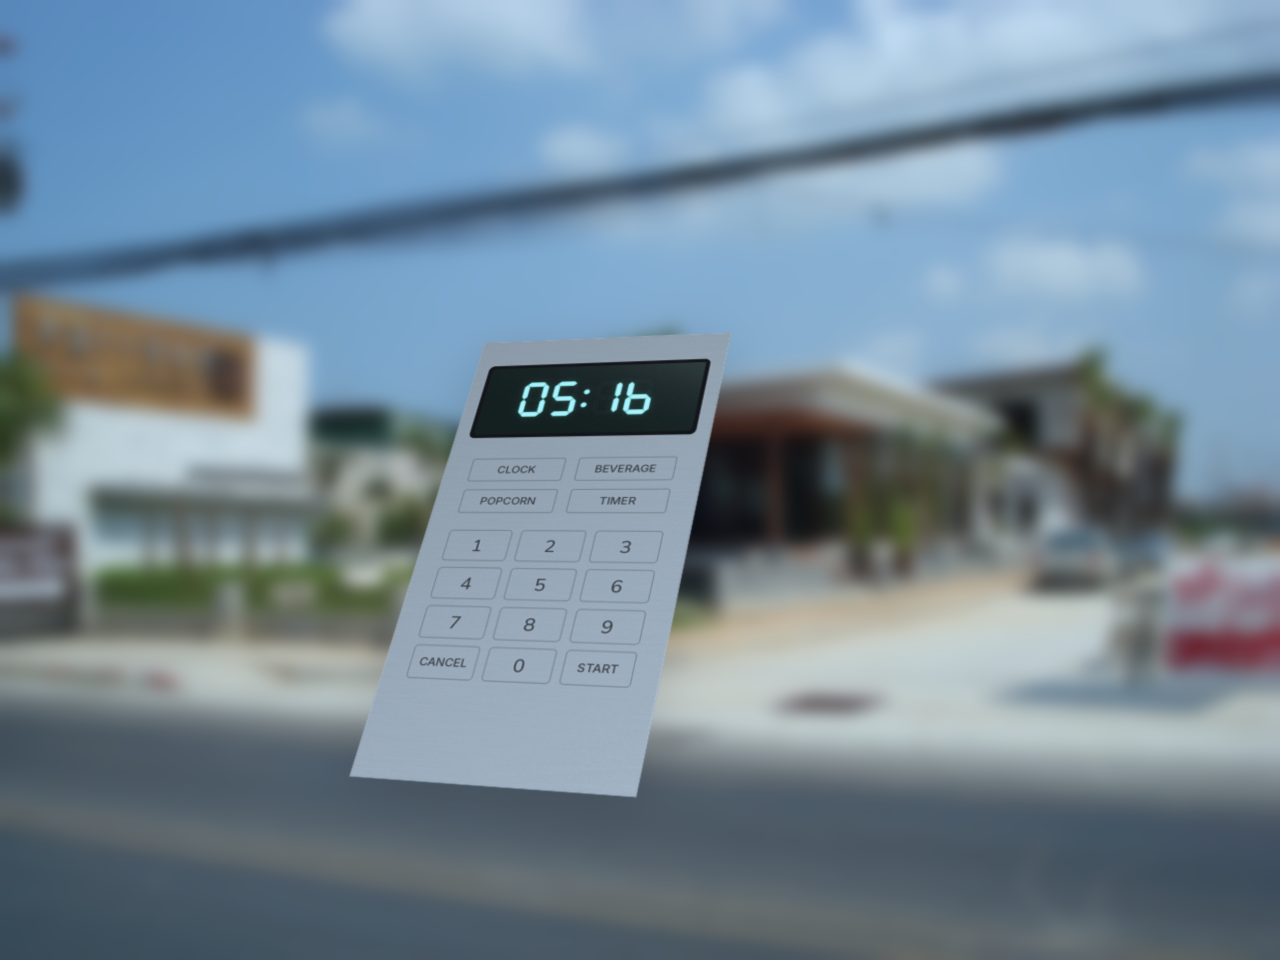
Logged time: 5:16
